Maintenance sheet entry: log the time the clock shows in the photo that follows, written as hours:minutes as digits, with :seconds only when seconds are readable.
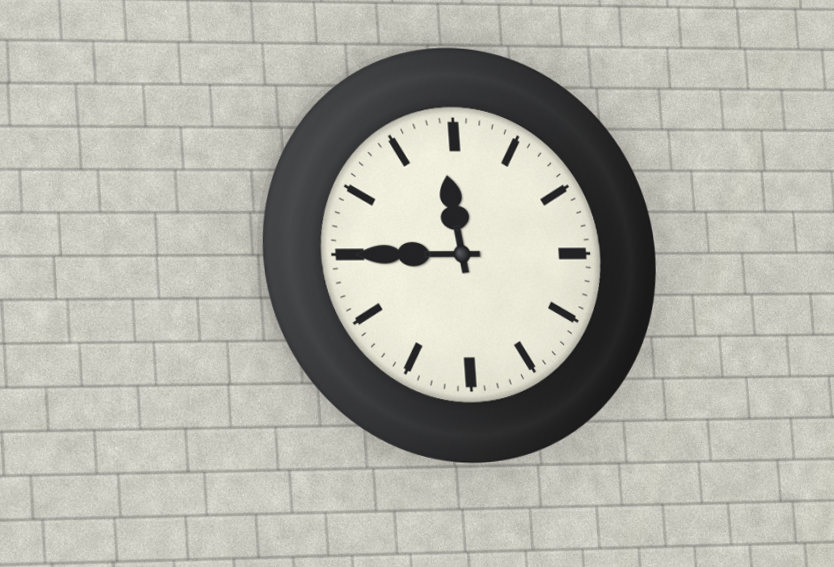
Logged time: 11:45
